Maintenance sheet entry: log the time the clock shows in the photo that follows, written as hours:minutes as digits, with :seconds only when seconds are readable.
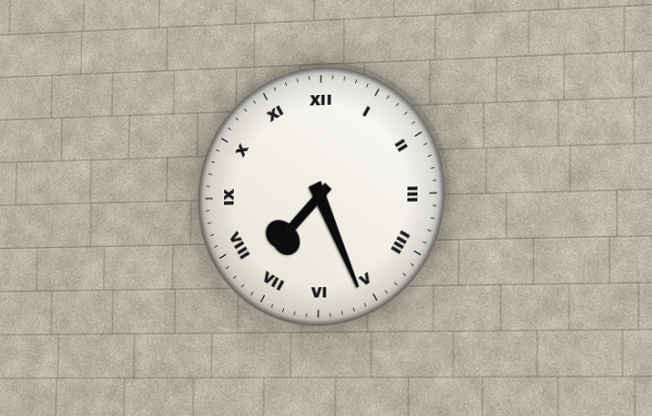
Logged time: 7:26
